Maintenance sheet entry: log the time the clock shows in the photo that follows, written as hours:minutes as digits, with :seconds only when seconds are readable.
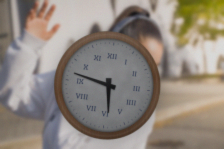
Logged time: 5:47
